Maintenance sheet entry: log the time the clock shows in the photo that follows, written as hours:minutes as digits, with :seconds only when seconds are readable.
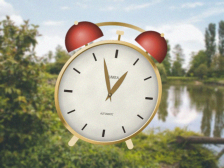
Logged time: 12:57
